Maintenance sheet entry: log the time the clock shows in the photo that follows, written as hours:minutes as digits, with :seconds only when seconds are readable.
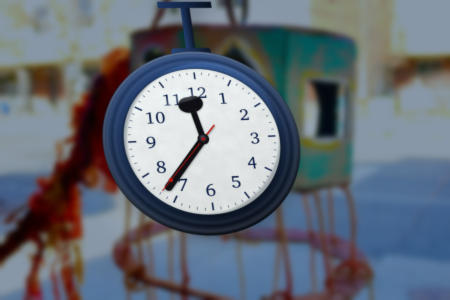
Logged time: 11:36:37
